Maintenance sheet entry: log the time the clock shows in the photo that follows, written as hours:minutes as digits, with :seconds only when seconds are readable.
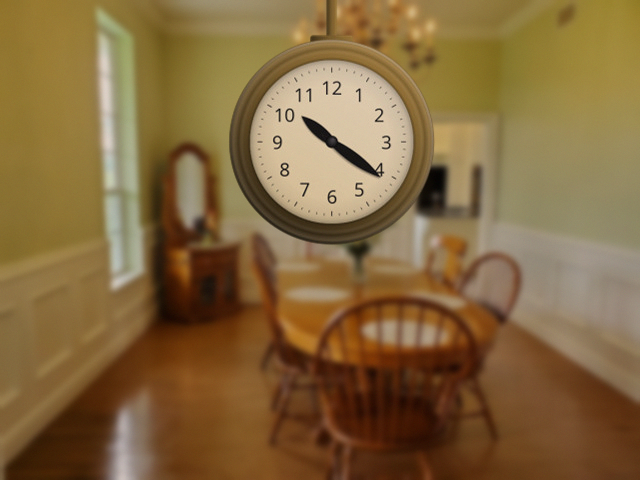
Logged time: 10:21
